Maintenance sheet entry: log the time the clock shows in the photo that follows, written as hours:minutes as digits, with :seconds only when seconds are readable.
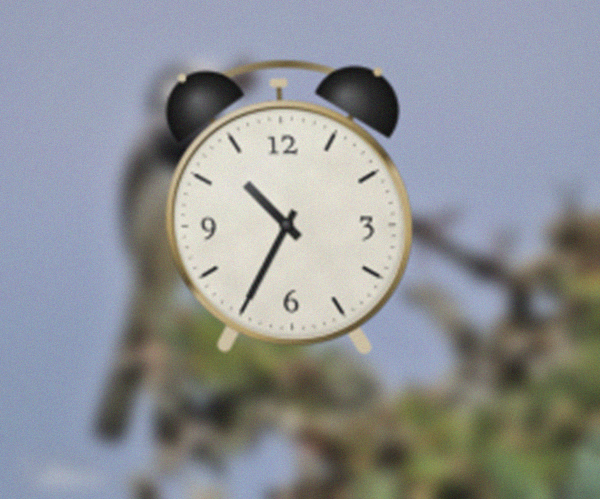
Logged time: 10:35
